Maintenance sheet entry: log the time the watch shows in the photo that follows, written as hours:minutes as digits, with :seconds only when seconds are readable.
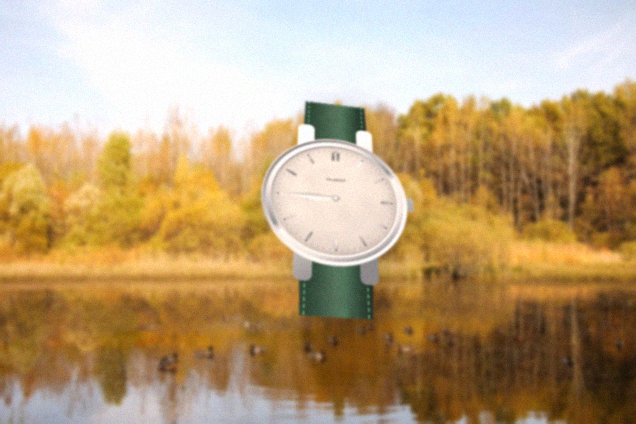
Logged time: 8:45
